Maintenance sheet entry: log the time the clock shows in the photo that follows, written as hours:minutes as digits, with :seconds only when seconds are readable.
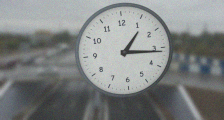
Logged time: 1:16
